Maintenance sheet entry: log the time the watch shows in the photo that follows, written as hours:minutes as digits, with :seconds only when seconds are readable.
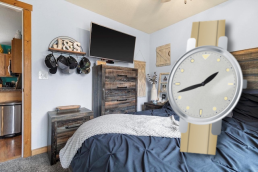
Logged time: 1:42
